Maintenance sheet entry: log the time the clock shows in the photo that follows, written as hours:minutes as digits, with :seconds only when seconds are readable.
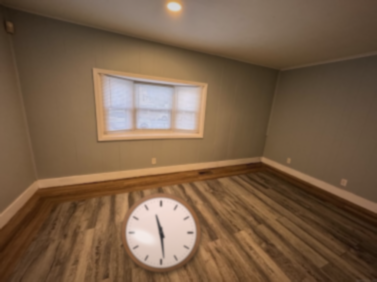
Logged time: 11:29
